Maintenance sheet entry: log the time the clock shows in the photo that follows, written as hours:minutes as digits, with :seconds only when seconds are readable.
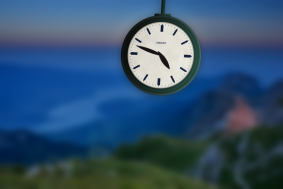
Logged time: 4:48
